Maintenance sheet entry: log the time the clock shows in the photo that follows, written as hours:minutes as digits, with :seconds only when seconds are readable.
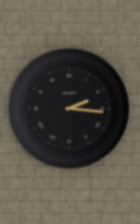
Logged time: 2:16
